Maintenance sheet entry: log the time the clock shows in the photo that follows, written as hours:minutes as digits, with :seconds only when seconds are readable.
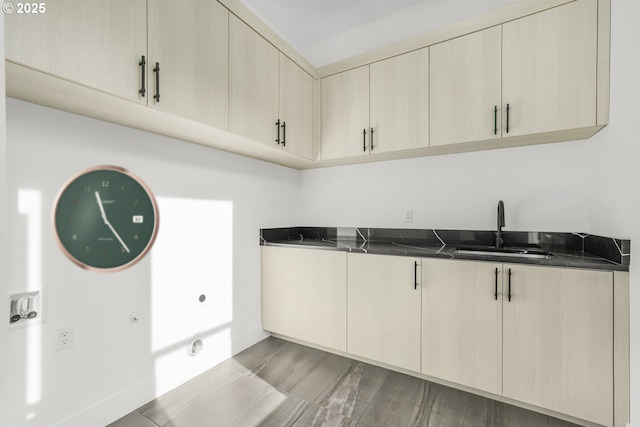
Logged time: 11:24
